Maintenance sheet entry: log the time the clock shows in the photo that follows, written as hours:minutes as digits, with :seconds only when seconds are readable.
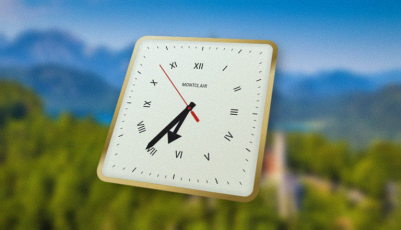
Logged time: 6:35:53
